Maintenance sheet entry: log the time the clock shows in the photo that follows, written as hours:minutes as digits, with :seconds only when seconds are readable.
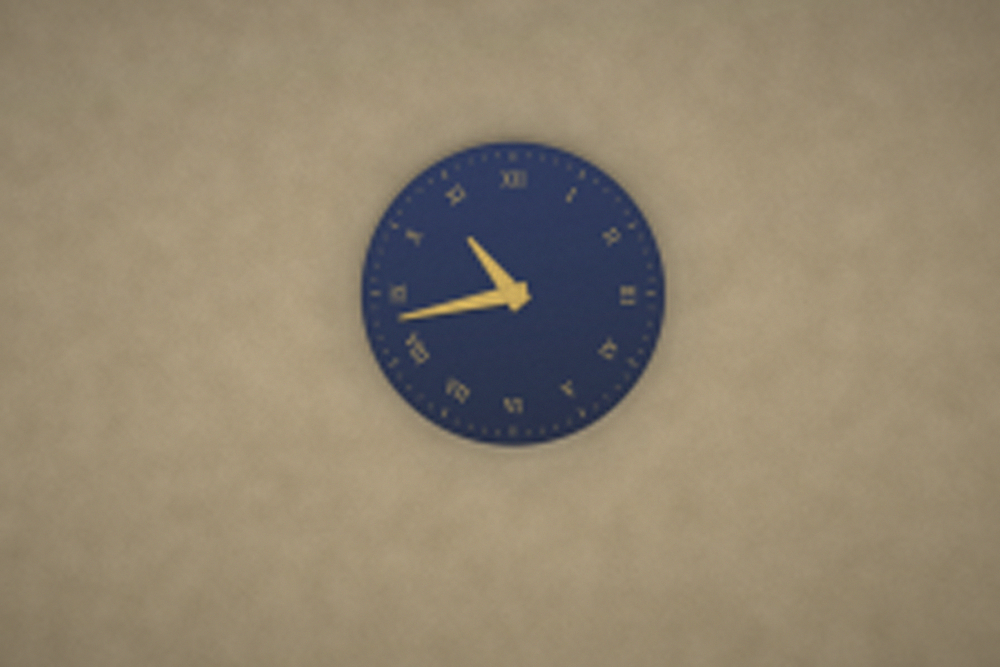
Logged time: 10:43
